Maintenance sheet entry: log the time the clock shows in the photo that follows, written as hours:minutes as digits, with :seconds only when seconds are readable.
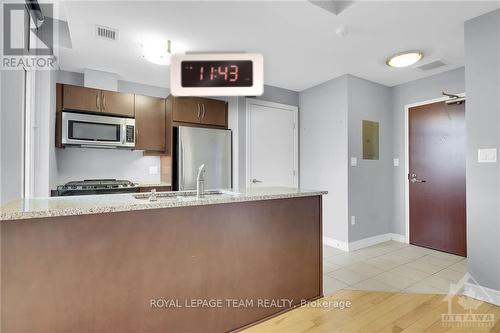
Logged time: 11:43
